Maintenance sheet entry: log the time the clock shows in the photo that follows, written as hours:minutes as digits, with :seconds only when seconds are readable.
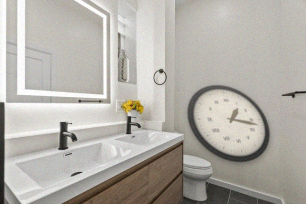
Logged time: 1:17
